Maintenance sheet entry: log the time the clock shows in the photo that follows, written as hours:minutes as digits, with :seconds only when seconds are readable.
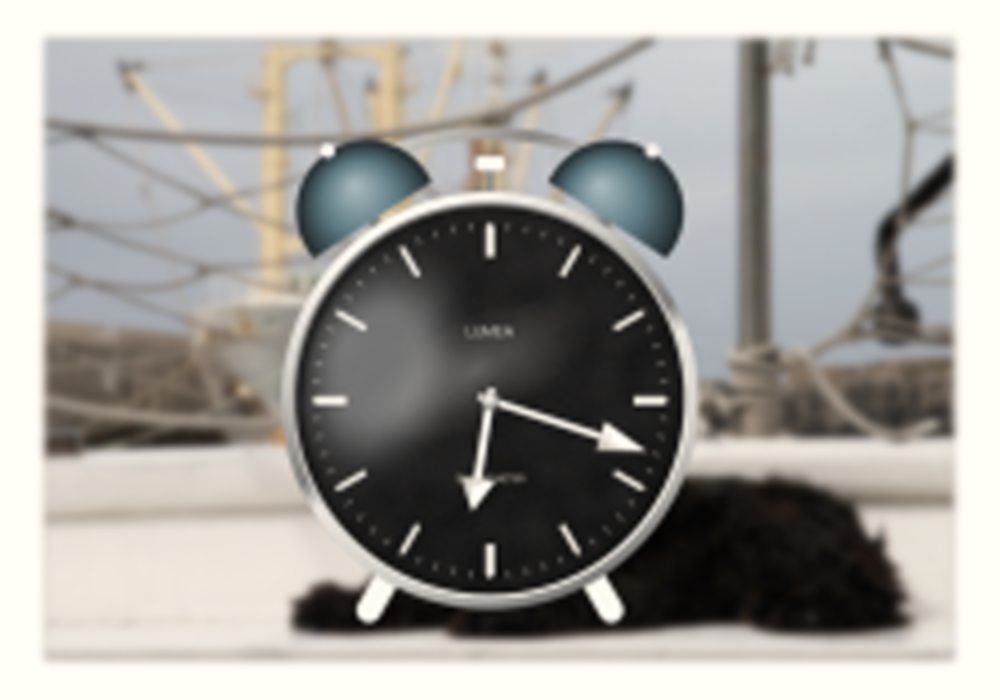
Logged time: 6:18
